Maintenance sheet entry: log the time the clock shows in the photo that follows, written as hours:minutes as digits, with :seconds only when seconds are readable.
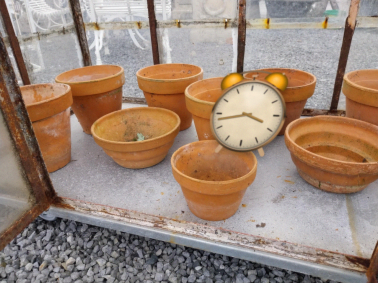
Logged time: 3:43
